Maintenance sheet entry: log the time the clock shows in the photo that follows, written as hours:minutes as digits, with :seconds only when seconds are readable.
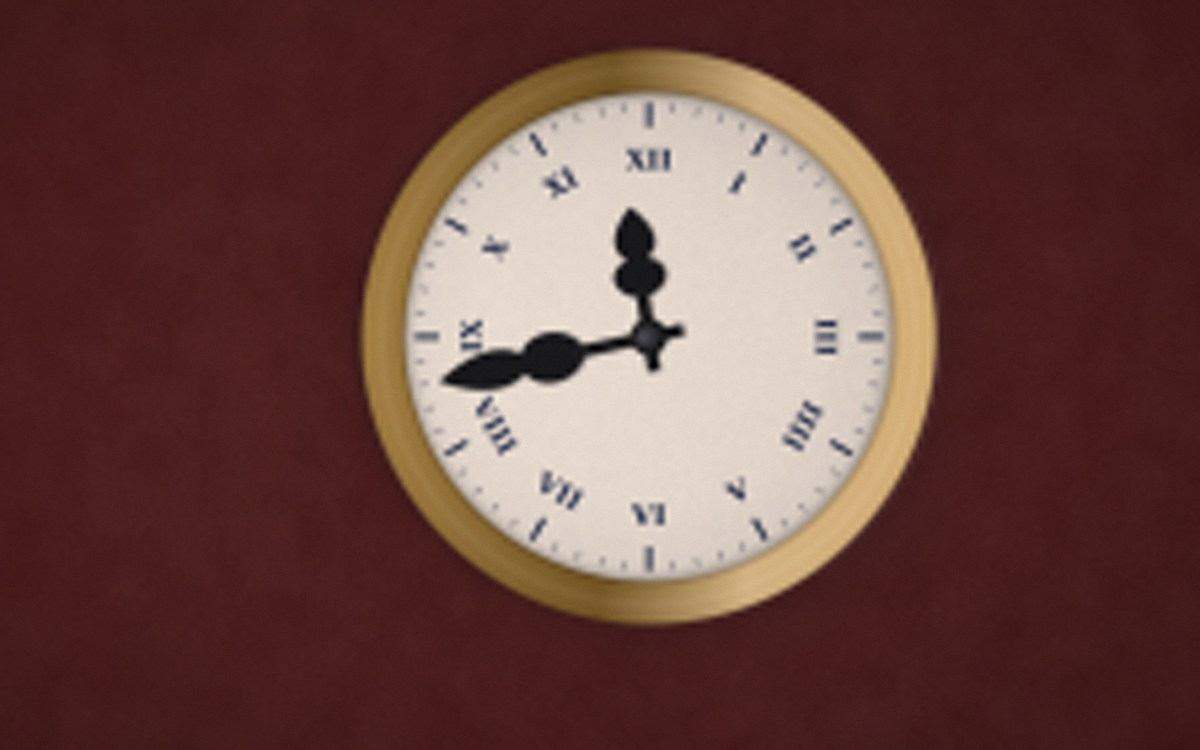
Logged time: 11:43
